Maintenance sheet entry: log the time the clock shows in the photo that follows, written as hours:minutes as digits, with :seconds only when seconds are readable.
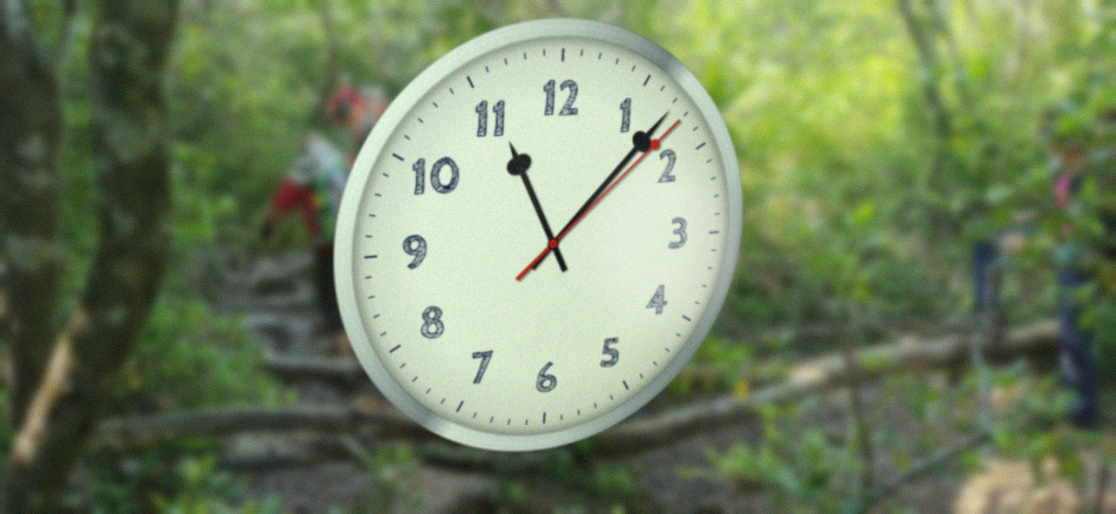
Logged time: 11:07:08
